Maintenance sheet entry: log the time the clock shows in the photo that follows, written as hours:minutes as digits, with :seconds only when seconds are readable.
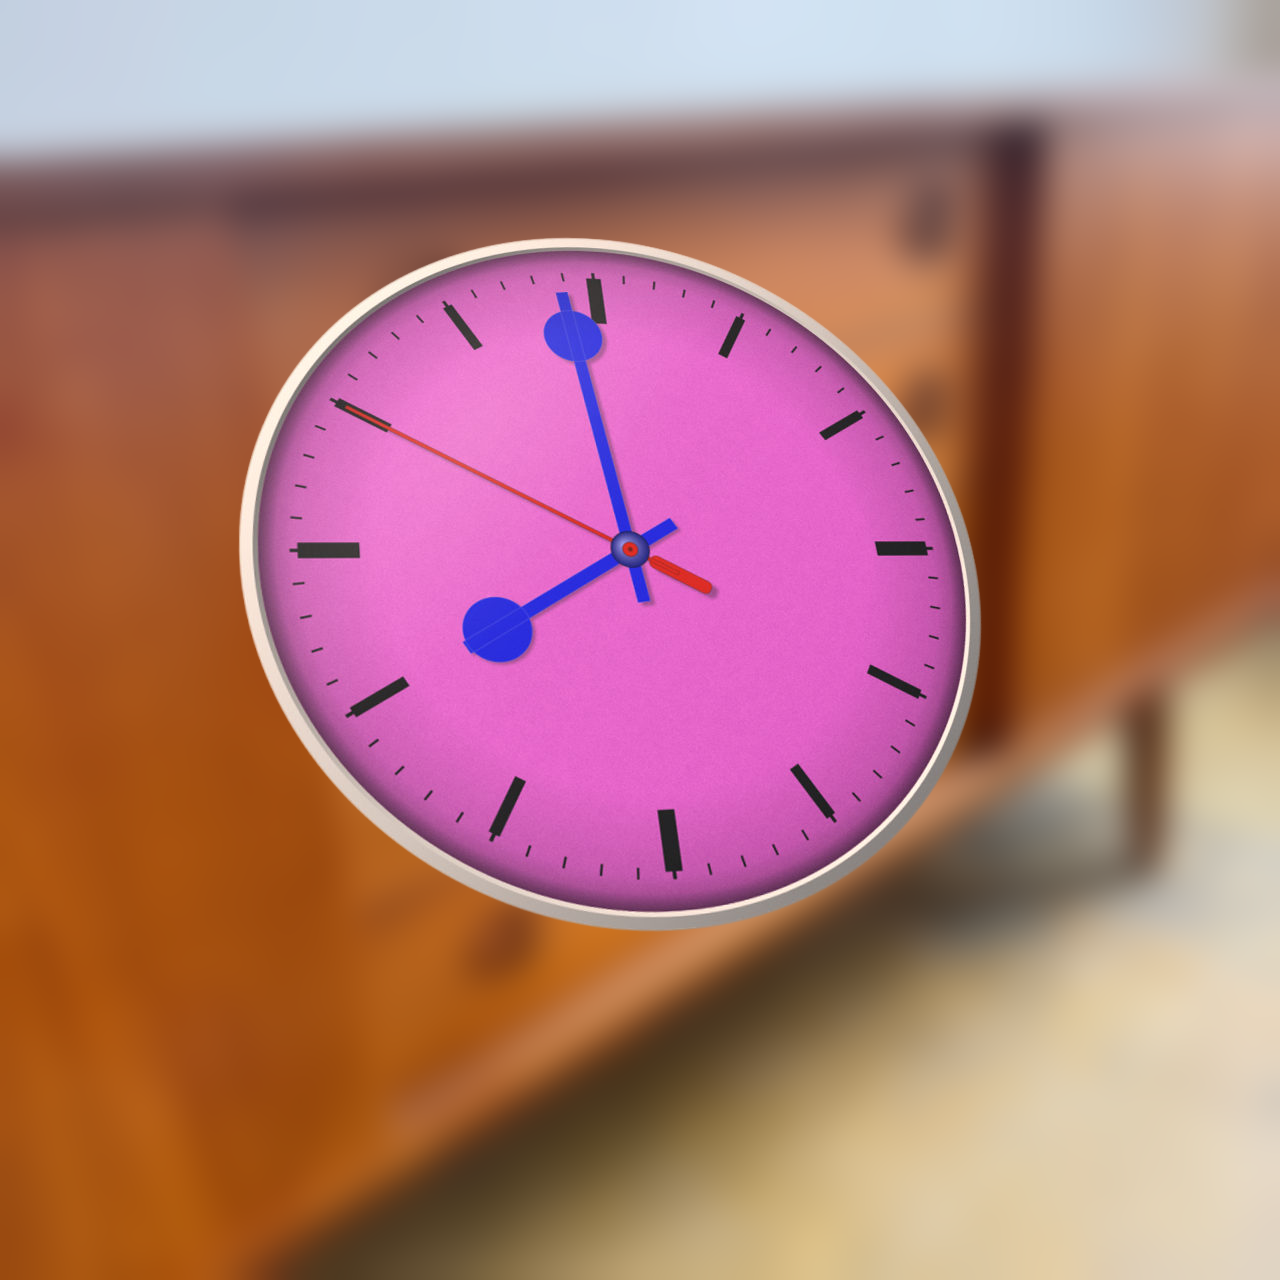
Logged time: 7:58:50
